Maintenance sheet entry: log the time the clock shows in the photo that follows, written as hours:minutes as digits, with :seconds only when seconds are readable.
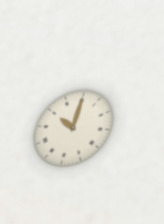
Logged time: 10:00
